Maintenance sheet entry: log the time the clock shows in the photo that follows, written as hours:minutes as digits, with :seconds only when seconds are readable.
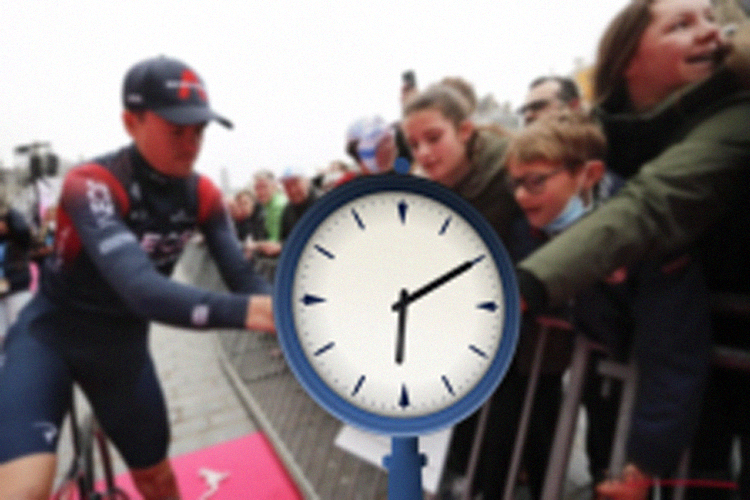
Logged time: 6:10
